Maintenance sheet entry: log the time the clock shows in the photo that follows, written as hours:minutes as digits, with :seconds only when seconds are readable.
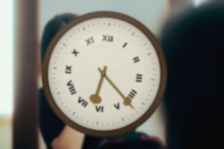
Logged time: 6:22
